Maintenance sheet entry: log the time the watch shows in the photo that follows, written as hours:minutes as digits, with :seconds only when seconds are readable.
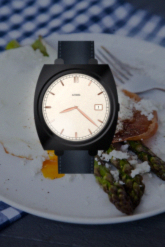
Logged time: 8:22
